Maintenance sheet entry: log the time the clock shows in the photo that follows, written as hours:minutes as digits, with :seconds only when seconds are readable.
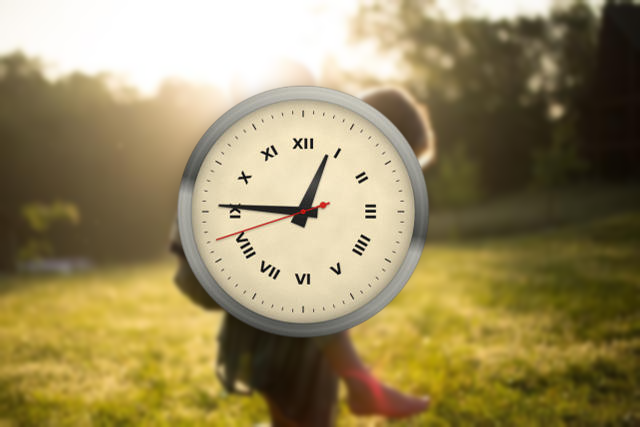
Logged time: 12:45:42
